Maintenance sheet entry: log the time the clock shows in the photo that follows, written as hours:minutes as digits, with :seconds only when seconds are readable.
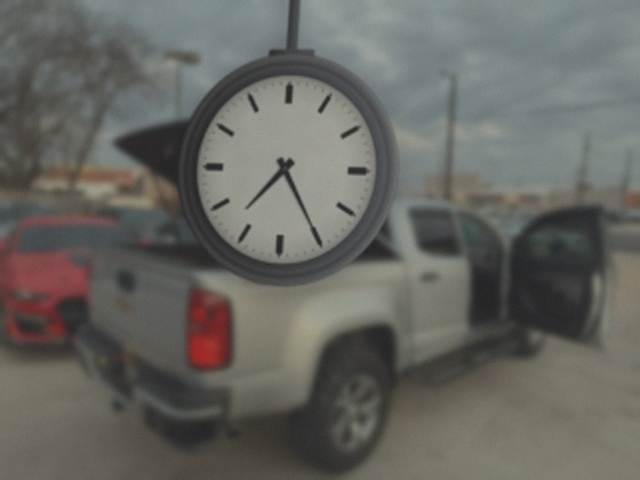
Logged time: 7:25
